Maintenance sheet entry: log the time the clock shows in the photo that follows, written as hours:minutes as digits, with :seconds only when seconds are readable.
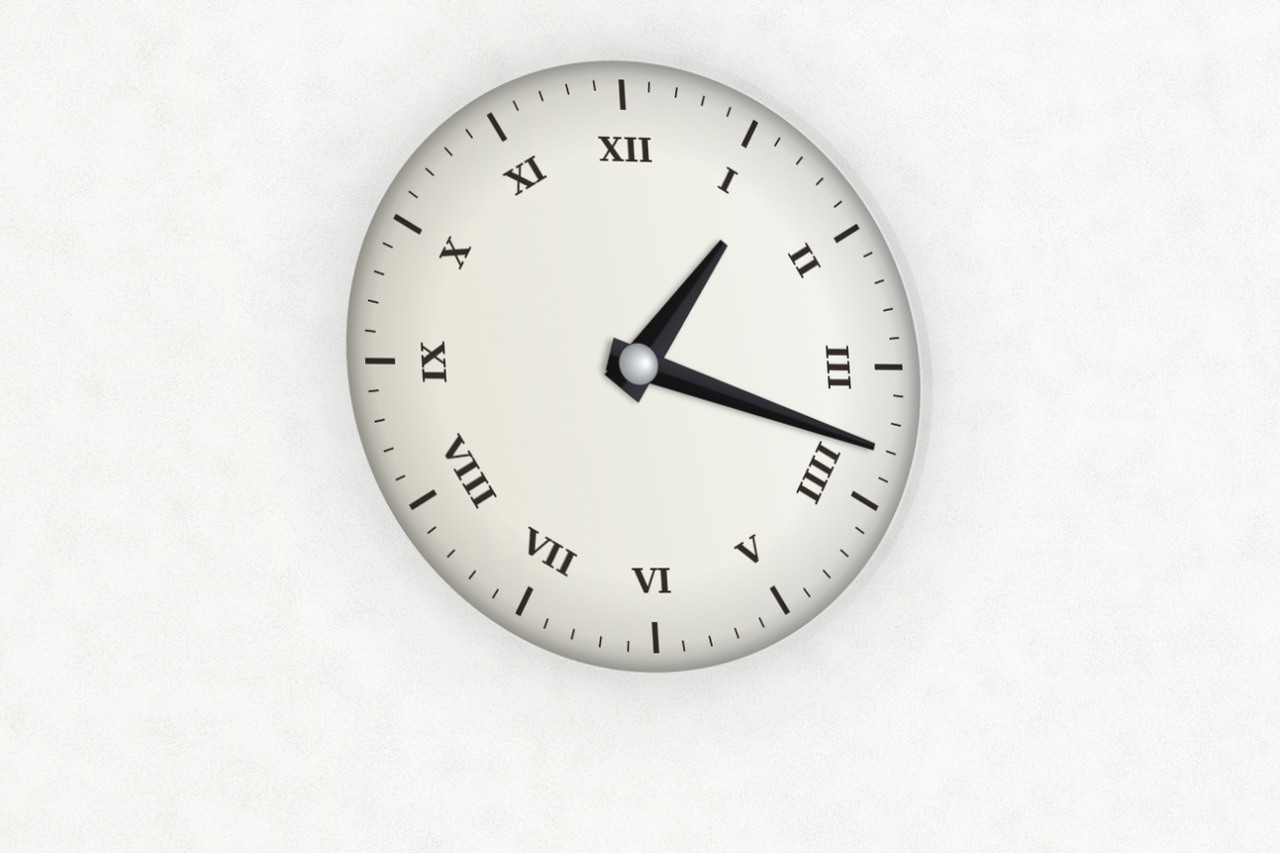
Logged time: 1:18
